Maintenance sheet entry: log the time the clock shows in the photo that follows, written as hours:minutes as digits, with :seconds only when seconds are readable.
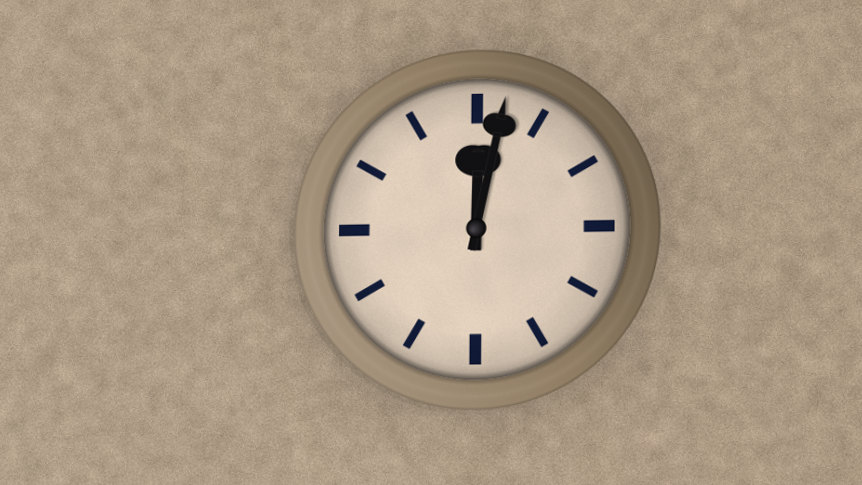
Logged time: 12:02
